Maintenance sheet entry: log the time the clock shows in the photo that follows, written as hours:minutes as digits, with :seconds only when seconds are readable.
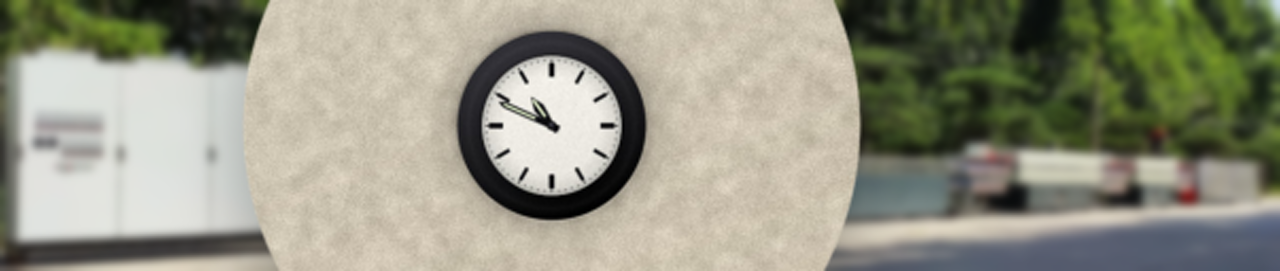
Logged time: 10:49
